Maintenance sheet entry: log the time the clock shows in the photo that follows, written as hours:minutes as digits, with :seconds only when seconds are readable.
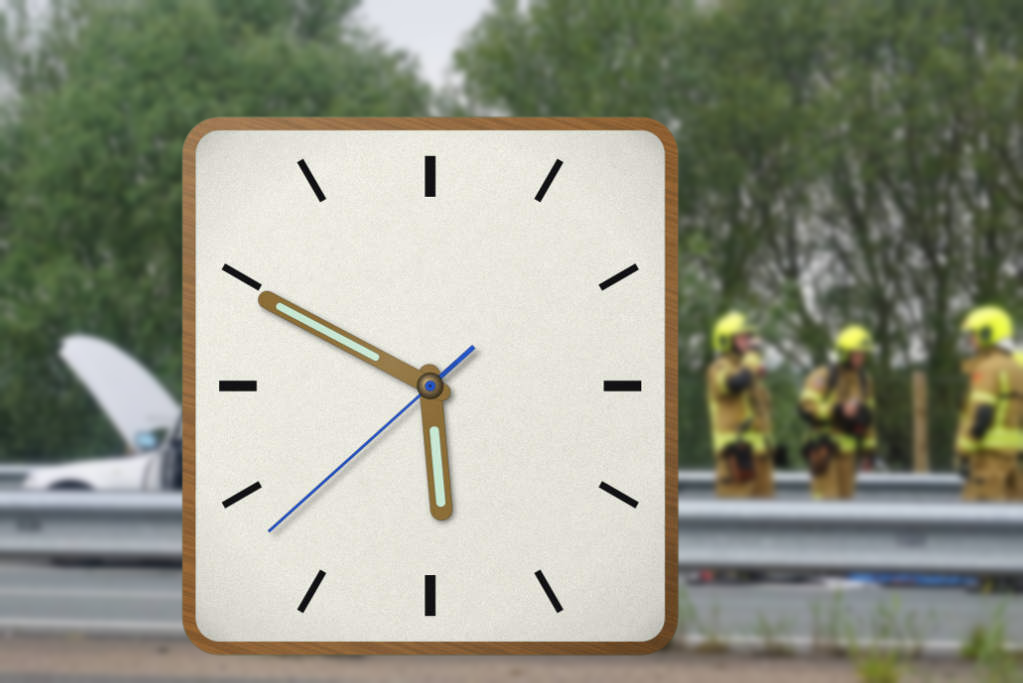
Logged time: 5:49:38
